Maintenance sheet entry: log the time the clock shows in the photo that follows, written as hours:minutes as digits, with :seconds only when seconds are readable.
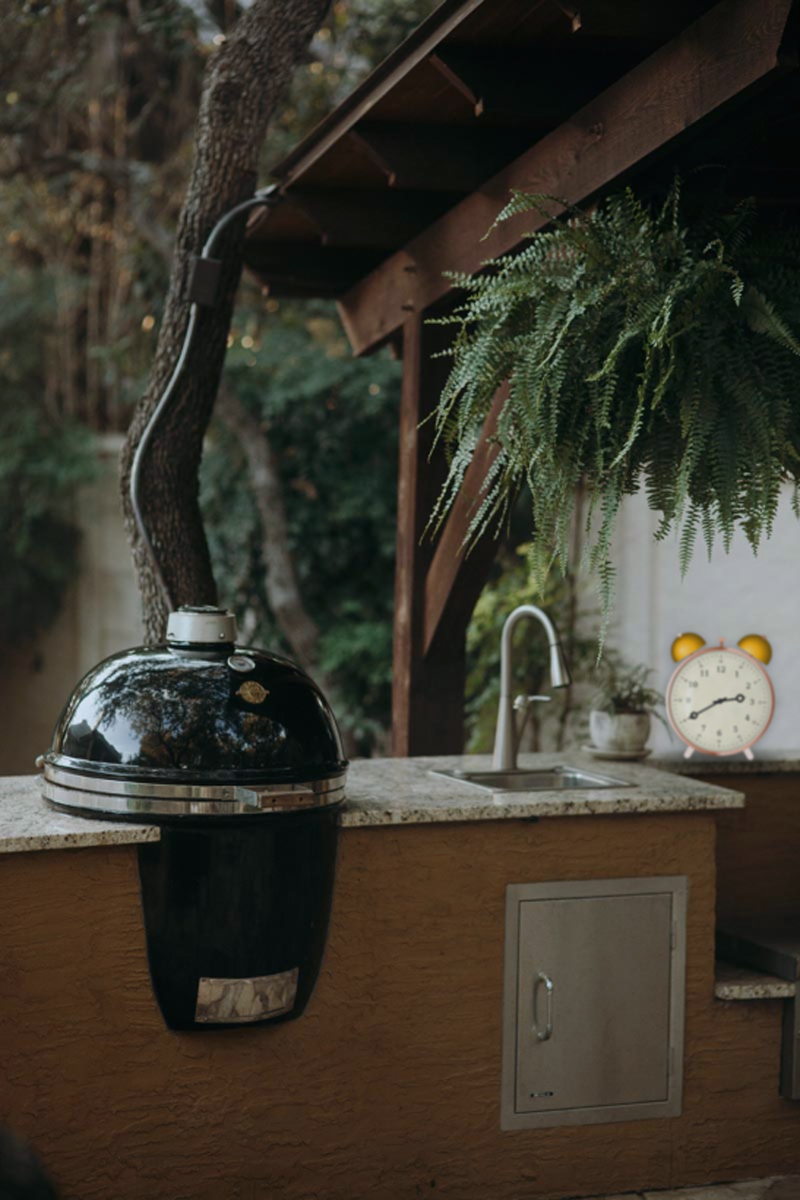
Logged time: 2:40
